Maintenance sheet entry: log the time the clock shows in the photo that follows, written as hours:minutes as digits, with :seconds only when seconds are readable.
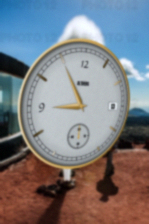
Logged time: 8:55
